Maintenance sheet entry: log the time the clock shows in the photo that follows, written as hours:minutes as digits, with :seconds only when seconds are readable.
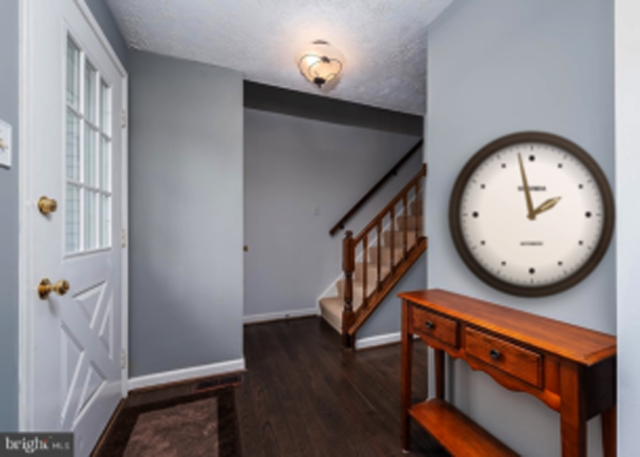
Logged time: 1:58
